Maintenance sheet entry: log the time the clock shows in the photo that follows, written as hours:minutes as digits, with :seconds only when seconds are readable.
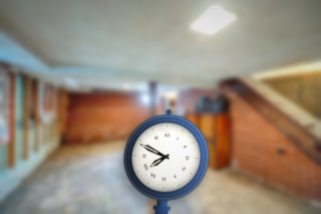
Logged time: 7:49
